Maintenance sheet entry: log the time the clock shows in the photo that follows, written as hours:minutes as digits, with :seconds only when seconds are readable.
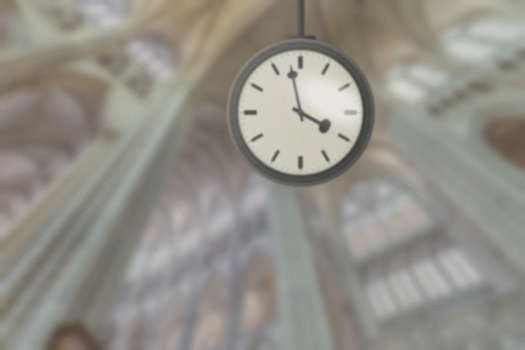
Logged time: 3:58
